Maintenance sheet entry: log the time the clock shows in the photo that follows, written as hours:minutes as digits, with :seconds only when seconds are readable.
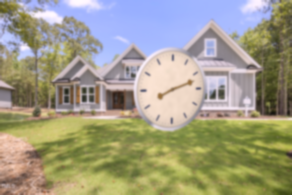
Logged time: 8:12
